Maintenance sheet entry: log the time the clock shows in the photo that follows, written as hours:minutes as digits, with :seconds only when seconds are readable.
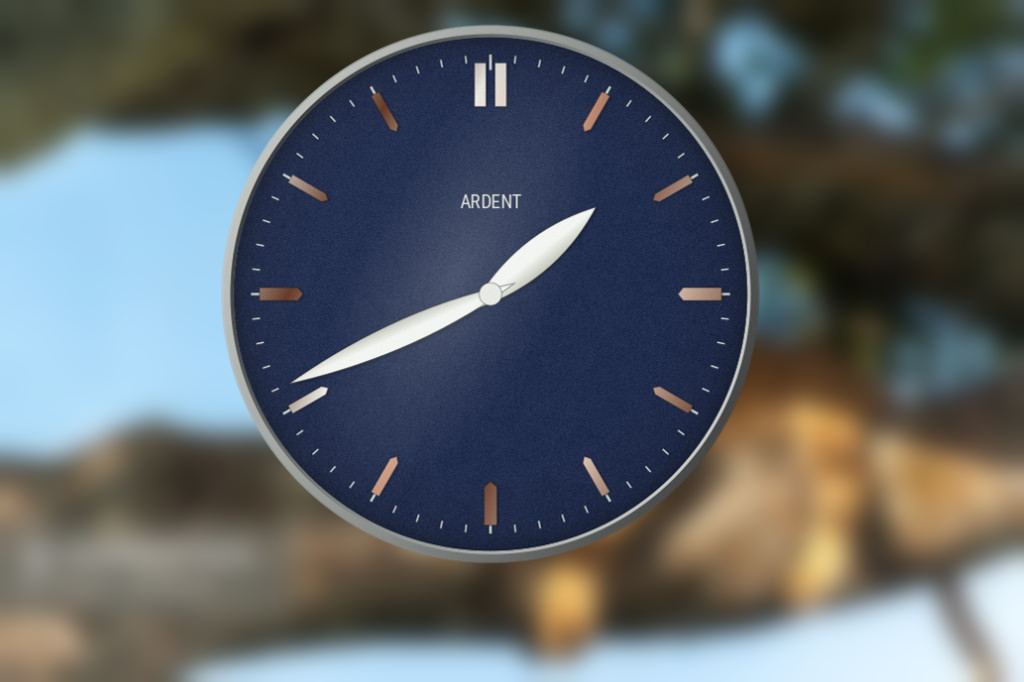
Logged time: 1:41
